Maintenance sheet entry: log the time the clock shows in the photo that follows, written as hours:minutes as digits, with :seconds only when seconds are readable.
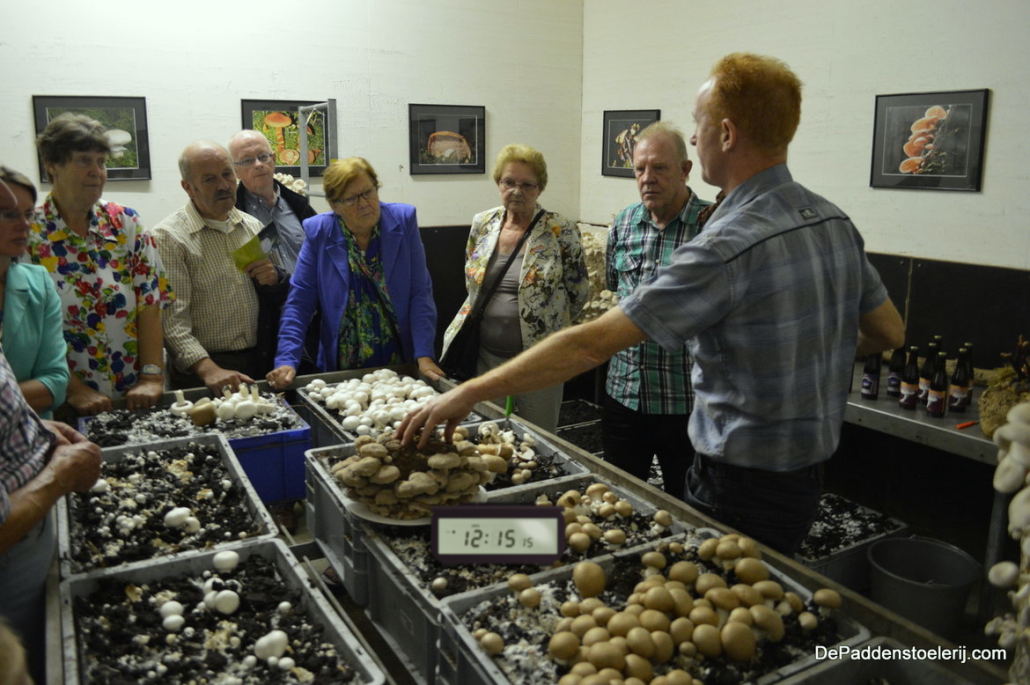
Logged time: 12:15
